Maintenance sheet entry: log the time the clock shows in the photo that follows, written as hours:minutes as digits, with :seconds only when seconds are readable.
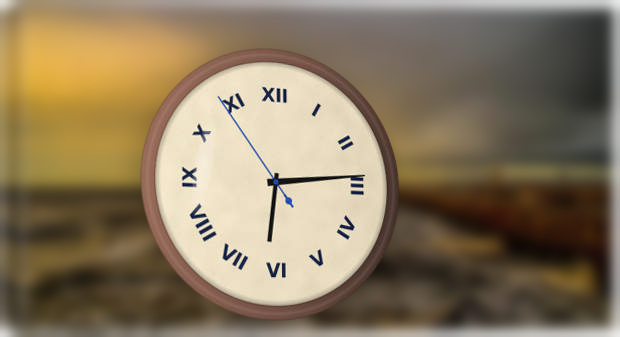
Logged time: 6:13:54
